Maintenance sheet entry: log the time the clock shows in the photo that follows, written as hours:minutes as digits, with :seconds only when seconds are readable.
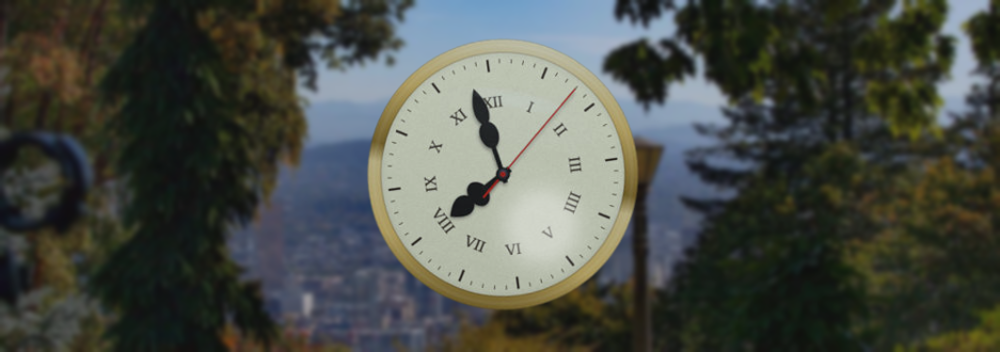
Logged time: 7:58:08
